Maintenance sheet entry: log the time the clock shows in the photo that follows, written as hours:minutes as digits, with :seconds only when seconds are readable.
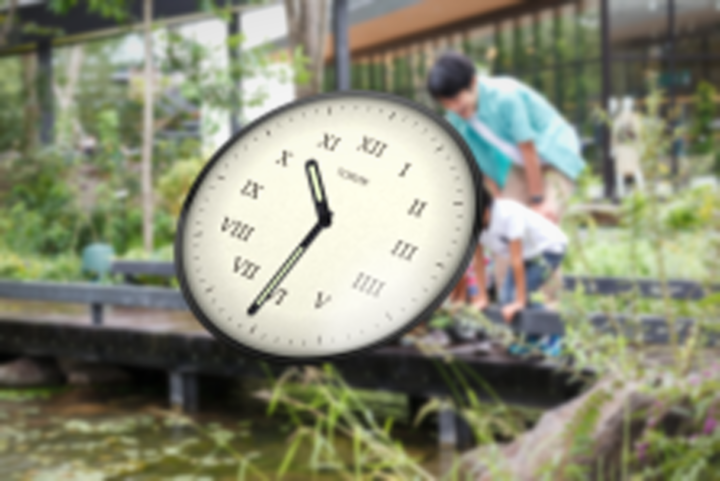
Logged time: 10:31
